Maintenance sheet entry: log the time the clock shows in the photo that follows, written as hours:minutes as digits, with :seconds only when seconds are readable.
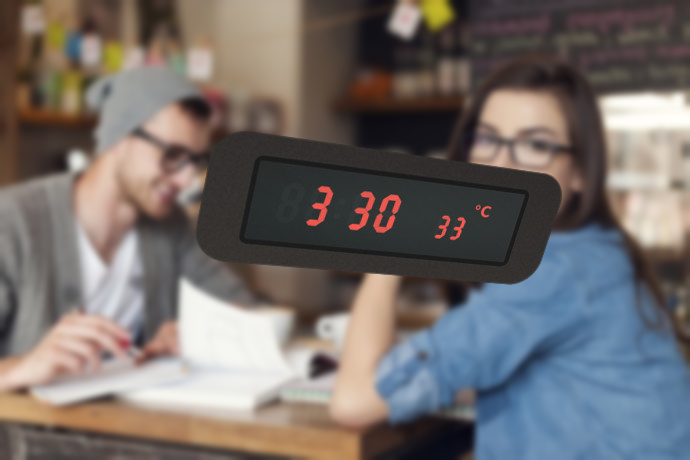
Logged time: 3:30
